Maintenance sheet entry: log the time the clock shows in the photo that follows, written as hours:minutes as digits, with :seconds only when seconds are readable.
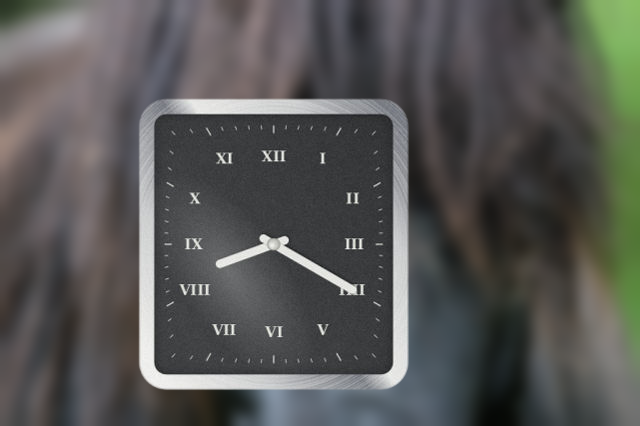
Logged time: 8:20
